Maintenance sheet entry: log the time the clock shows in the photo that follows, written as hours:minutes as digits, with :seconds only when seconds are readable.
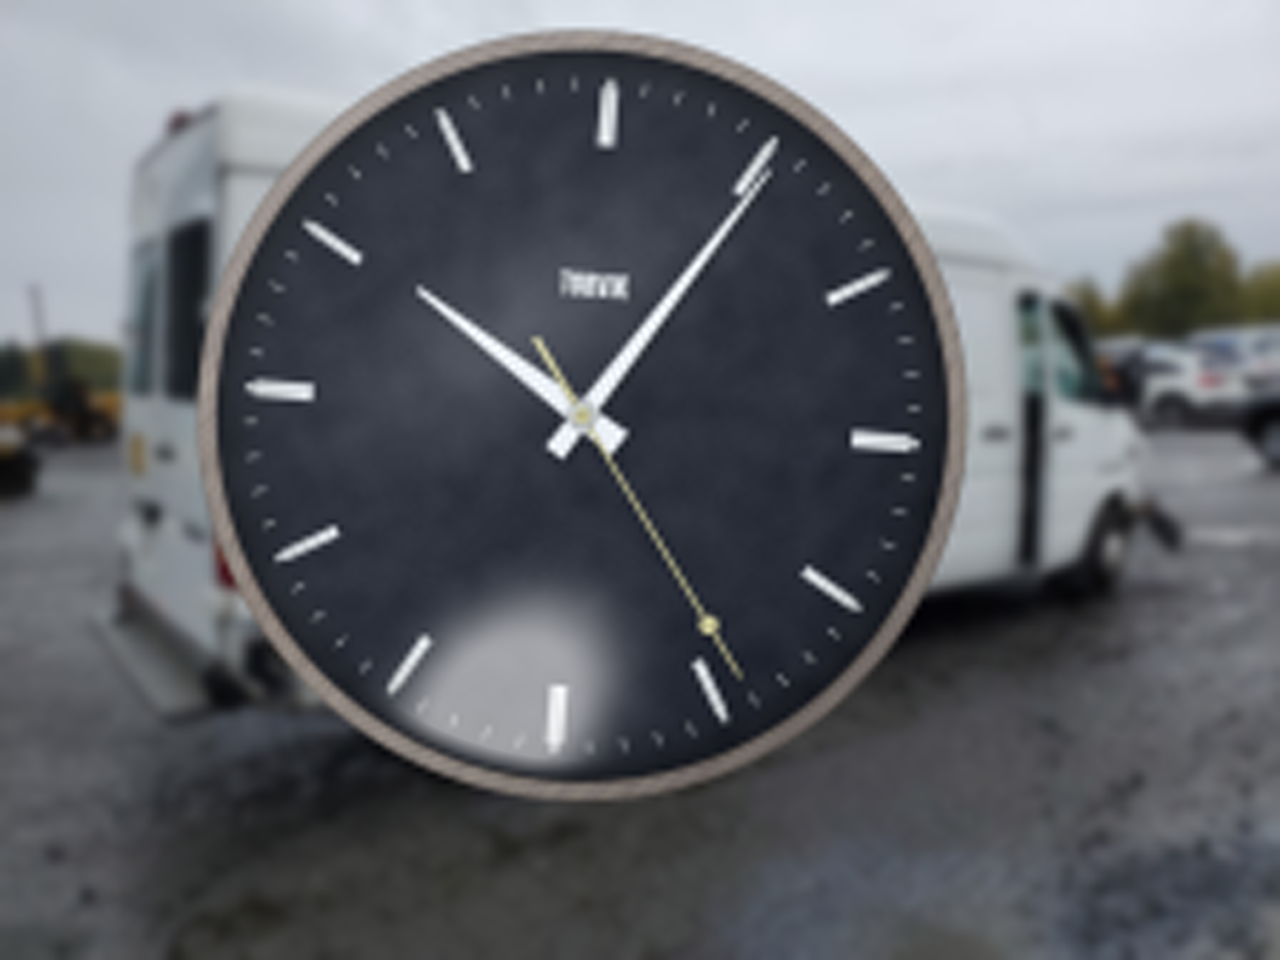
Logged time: 10:05:24
